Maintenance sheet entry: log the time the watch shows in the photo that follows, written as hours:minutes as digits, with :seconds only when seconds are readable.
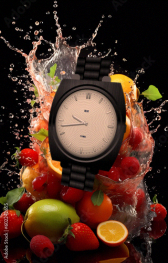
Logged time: 9:43
